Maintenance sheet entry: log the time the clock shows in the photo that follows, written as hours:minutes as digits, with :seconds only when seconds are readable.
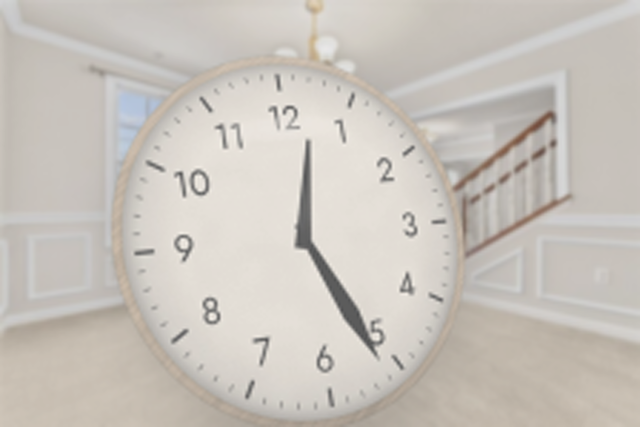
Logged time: 12:26
